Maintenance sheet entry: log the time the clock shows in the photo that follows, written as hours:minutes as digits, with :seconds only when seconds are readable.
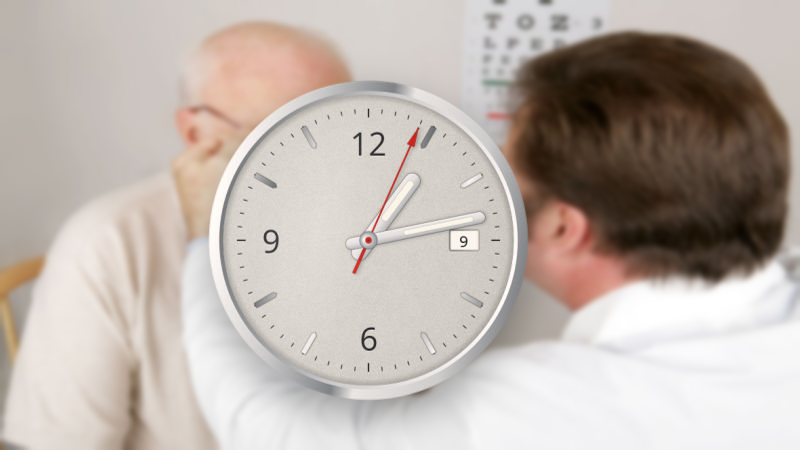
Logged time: 1:13:04
